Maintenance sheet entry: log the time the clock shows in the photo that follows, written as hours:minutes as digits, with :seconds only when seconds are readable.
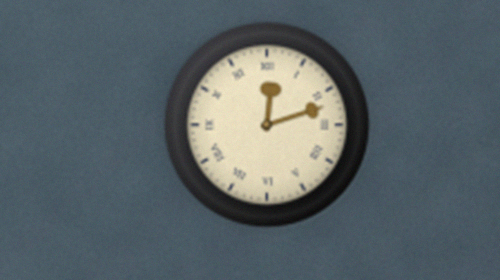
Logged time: 12:12
